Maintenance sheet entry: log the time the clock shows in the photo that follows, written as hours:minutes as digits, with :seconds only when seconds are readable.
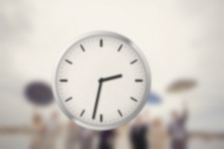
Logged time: 2:32
